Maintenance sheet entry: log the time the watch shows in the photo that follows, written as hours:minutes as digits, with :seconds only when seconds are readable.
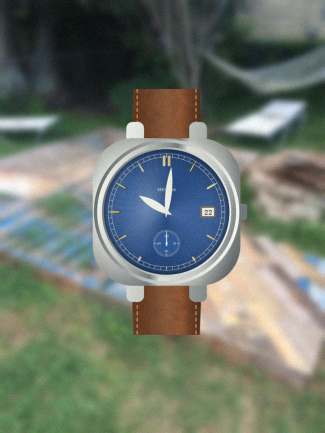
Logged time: 10:01
